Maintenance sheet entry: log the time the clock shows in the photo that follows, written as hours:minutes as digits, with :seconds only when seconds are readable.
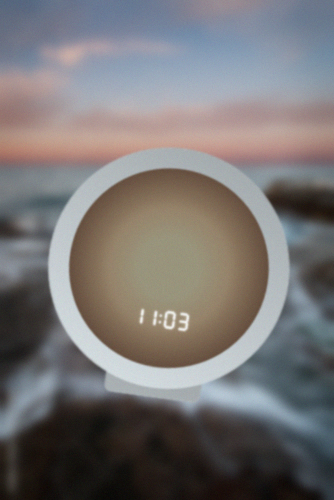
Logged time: 11:03
